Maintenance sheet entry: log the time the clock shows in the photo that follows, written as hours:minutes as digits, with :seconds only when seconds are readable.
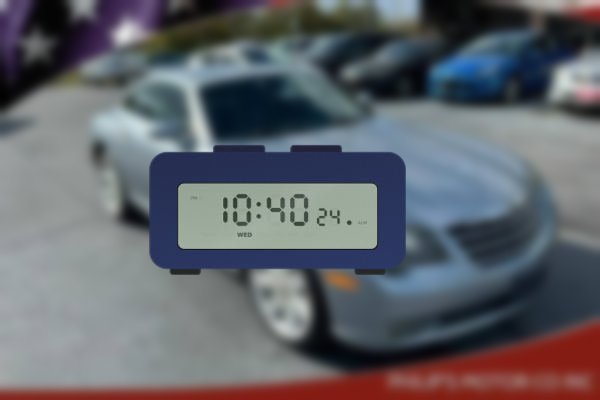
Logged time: 10:40:24
